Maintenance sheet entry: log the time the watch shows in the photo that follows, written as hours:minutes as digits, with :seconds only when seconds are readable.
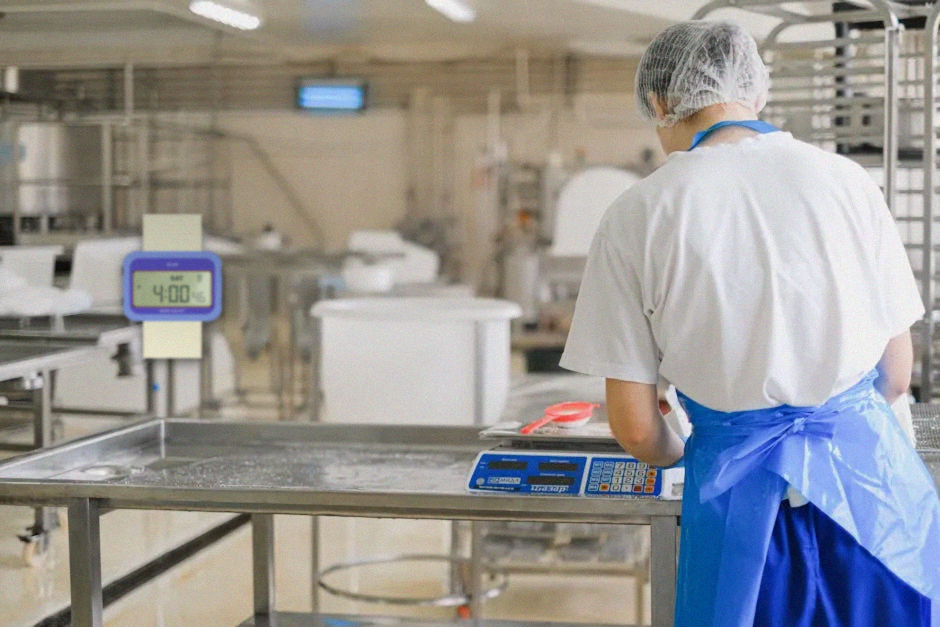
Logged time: 4:00
